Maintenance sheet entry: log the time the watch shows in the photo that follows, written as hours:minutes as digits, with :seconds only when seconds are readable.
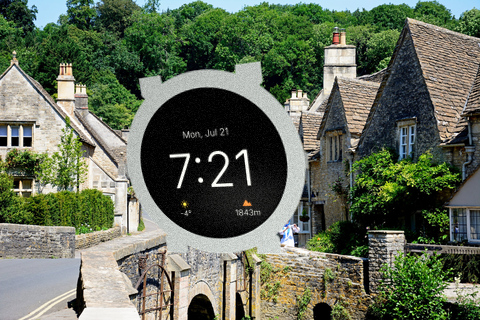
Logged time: 7:21
